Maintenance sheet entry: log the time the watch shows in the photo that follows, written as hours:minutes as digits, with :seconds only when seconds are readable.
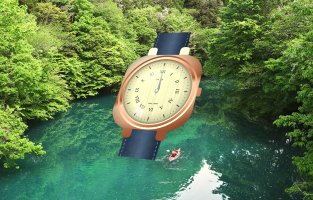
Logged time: 12:00
